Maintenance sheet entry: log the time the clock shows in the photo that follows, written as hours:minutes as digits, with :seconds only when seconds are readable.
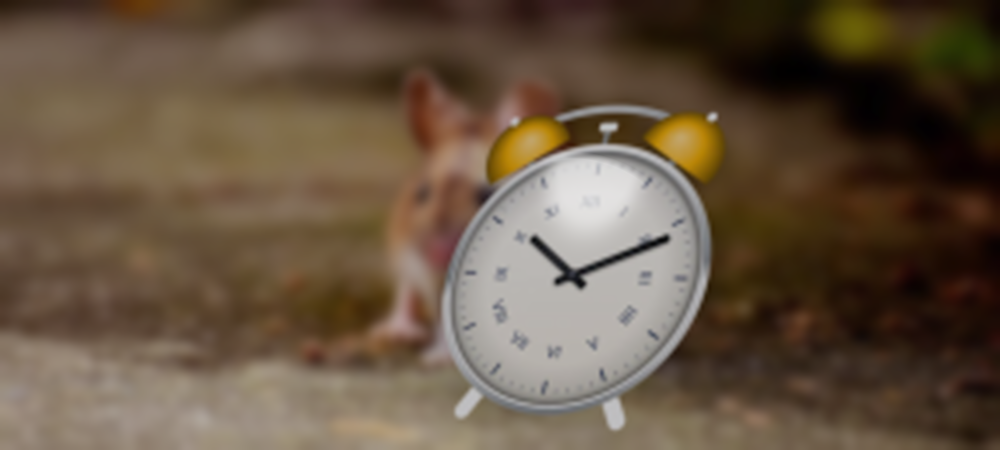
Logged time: 10:11
